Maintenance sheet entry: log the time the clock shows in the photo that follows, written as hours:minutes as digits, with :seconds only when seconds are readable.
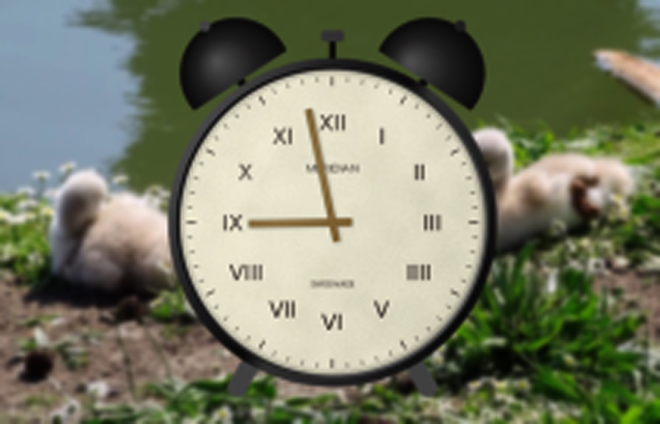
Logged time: 8:58
